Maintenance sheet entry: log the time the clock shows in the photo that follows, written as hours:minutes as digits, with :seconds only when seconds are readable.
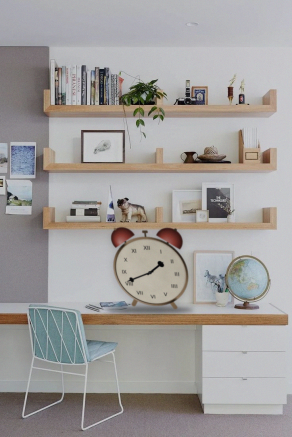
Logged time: 1:41
